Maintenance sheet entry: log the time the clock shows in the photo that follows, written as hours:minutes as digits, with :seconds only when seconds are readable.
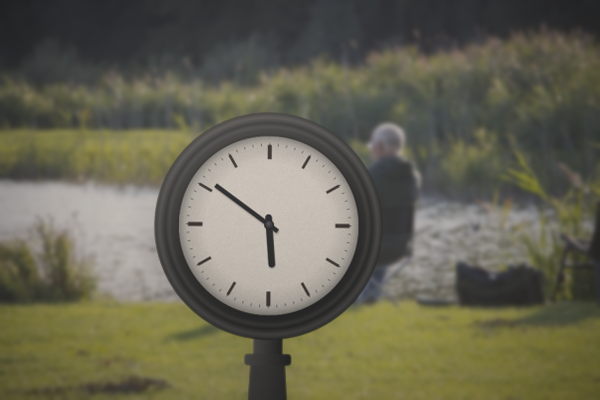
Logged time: 5:51
